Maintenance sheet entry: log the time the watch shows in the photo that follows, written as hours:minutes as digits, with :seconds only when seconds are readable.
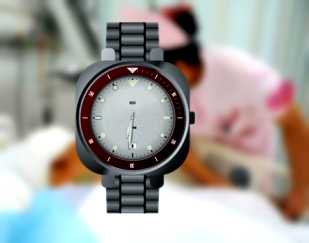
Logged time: 6:31
